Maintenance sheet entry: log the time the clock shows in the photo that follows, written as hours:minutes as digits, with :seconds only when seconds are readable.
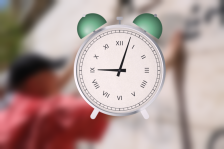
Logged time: 9:03
